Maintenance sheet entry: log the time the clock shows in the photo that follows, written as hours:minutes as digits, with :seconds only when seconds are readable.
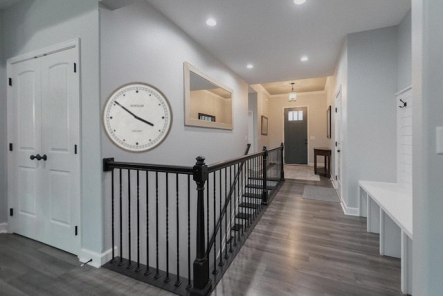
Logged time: 3:51
